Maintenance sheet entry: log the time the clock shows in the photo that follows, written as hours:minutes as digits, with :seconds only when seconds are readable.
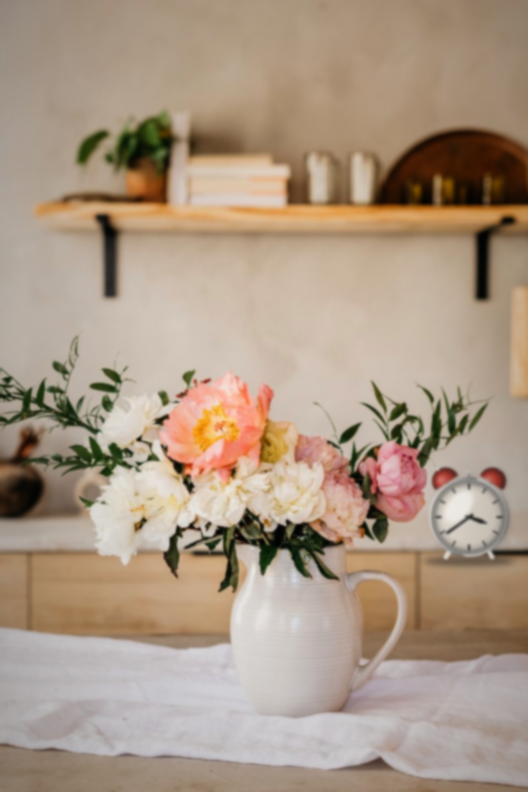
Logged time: 3:39
